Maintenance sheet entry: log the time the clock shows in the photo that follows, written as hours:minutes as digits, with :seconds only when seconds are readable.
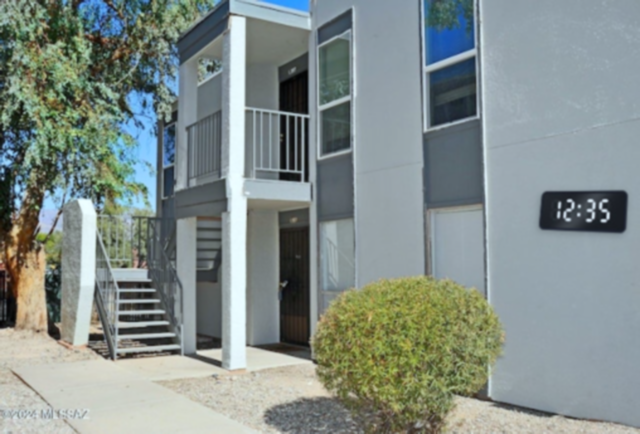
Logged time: 12:35
